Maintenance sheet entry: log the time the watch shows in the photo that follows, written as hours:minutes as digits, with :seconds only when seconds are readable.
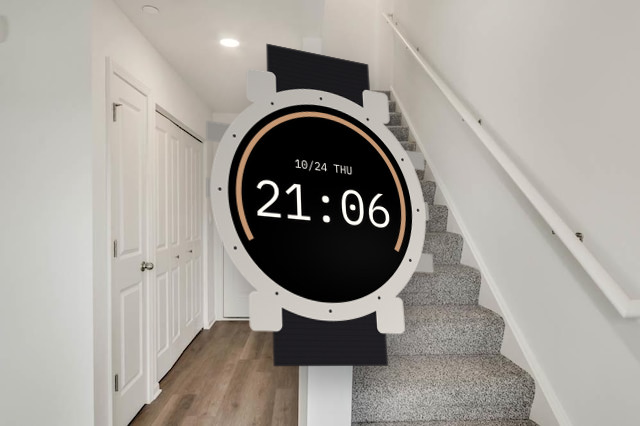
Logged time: 21:06
